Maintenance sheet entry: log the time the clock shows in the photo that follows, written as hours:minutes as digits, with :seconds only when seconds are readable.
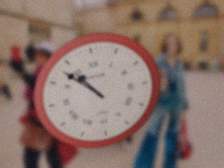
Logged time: 10:53
